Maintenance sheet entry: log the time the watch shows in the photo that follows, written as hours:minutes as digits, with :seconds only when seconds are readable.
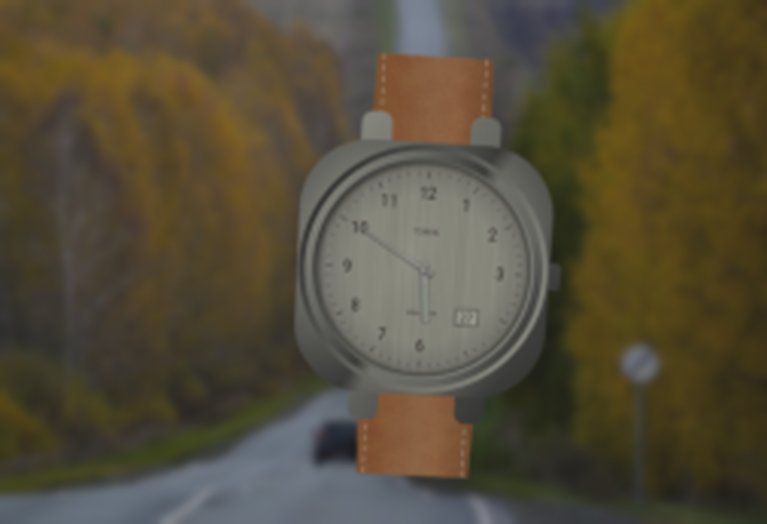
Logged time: 5:50
